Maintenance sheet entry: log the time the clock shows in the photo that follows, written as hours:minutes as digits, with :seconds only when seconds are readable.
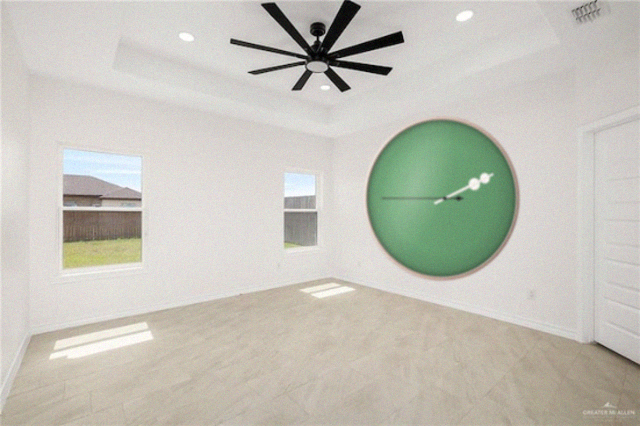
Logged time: 2:10:45
